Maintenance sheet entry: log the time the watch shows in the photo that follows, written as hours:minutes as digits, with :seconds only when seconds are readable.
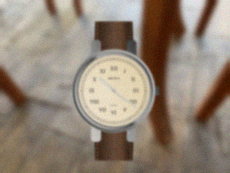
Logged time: 10:21
